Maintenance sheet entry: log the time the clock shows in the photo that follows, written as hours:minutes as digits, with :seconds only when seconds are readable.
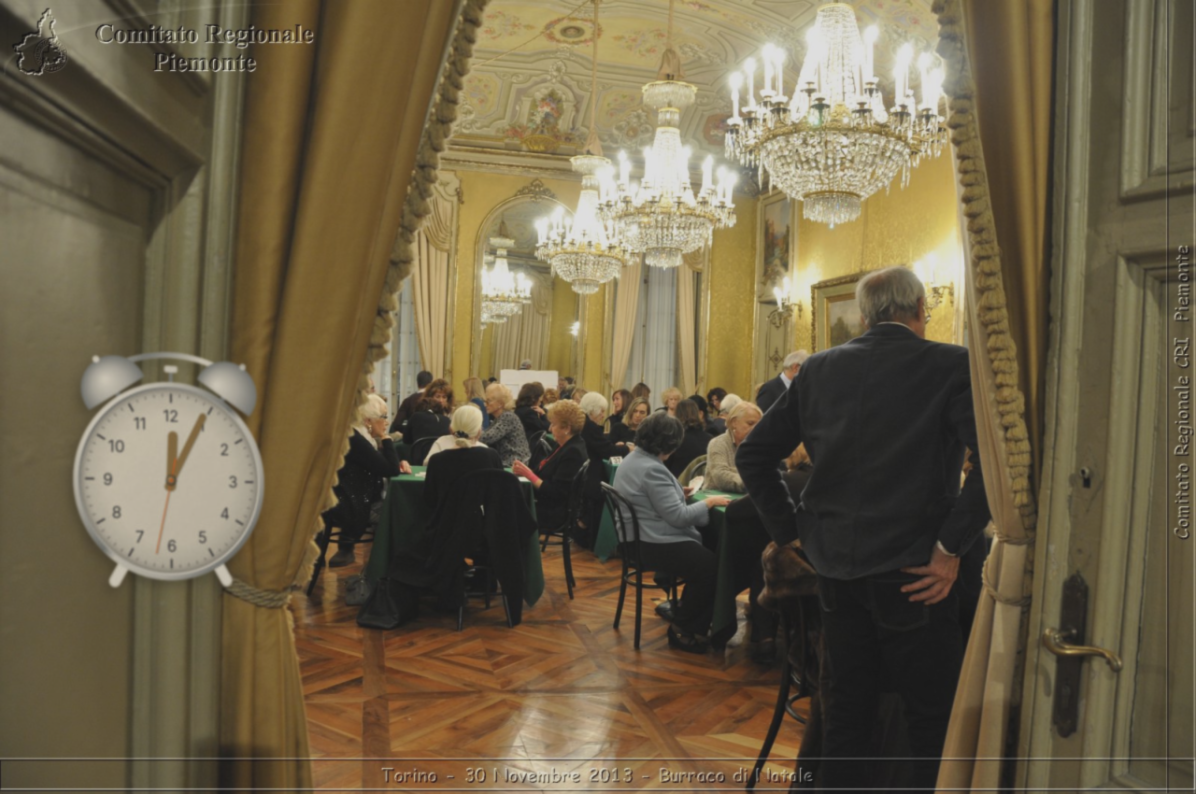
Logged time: 12:04:32
